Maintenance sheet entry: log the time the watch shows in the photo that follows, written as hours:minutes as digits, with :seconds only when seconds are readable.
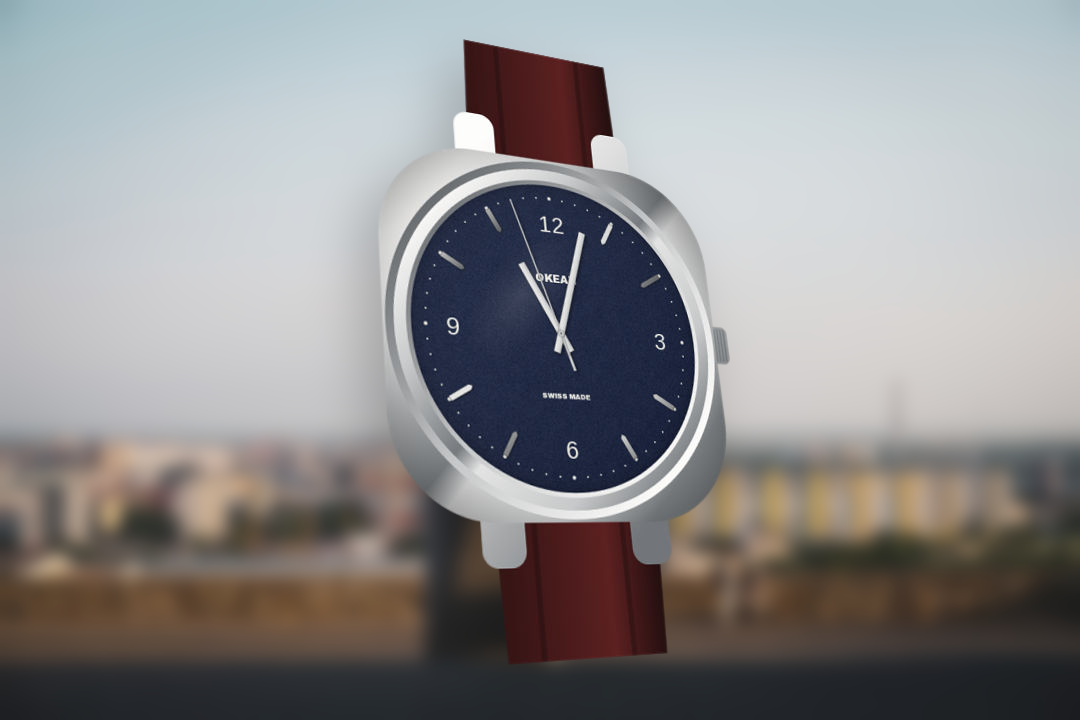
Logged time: 11:02:57
